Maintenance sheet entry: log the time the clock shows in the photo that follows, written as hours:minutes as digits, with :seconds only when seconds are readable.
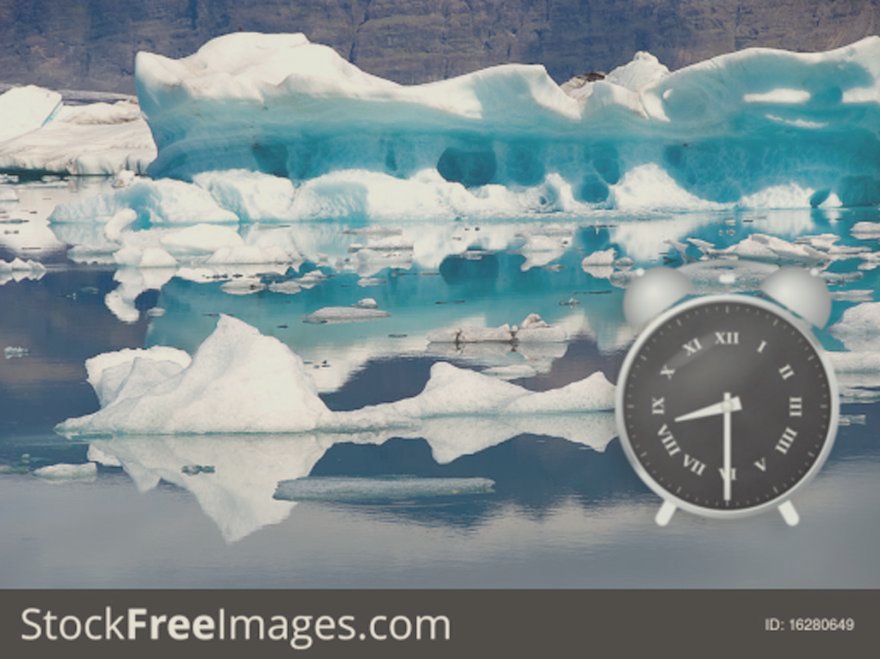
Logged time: 8:30
